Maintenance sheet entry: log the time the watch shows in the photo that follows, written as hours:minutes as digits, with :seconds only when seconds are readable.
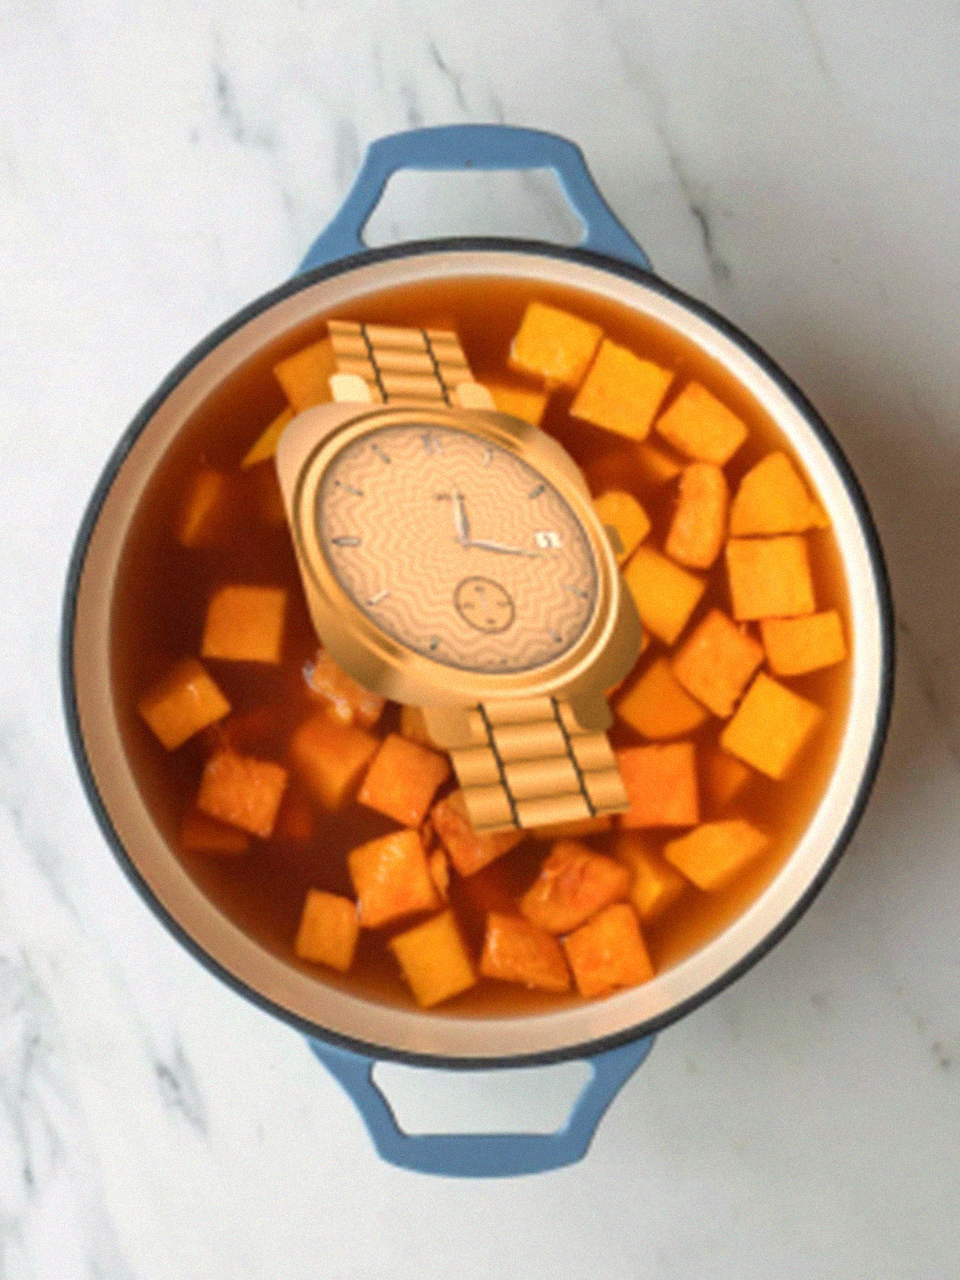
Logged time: 12:17
